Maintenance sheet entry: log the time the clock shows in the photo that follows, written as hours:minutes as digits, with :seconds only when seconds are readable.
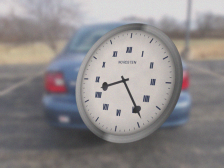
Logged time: 8:24
